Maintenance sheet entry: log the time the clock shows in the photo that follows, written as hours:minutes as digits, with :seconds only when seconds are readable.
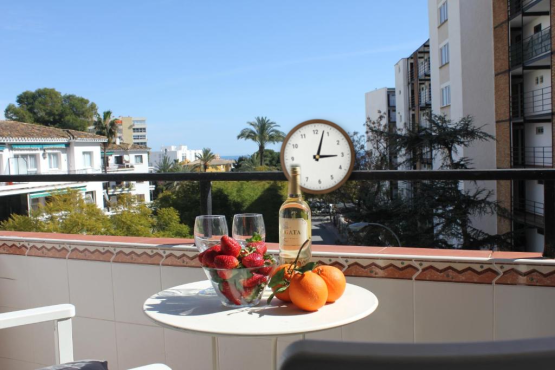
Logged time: 3:03
